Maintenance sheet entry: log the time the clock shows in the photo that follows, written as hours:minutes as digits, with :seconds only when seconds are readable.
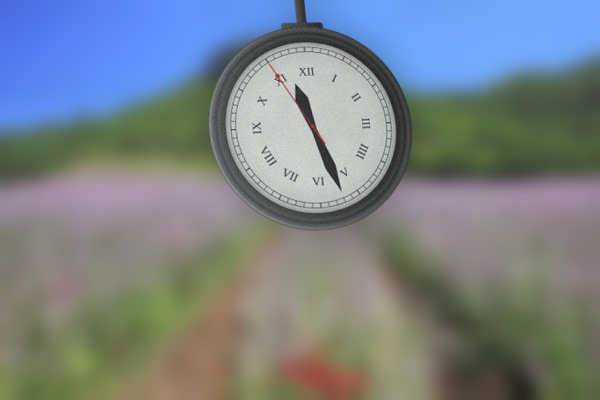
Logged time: 11:26:55
